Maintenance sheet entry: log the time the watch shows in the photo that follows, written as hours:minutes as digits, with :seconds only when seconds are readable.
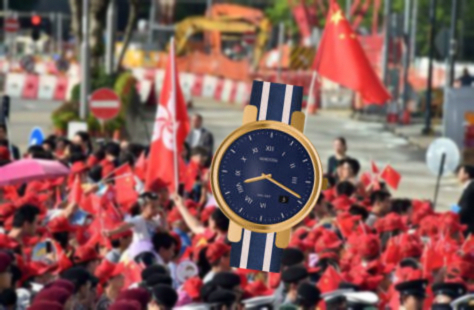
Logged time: 8:19
